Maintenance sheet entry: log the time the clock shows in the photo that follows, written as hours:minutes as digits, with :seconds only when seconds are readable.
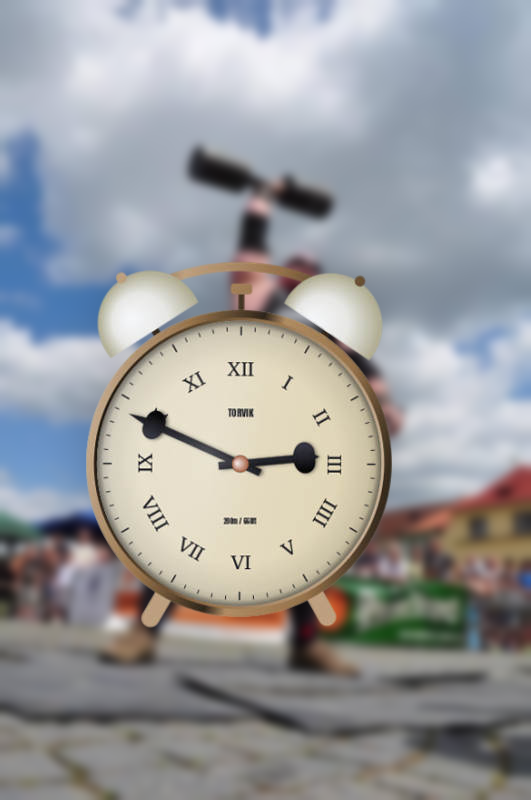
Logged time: 2:49
